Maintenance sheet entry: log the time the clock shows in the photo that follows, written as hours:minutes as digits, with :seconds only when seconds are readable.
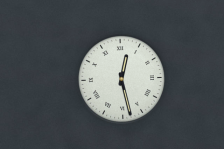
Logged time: 12:28
